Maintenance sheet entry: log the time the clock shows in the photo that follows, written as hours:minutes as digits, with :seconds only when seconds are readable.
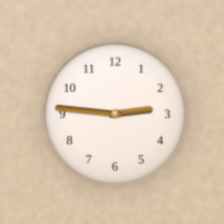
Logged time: 2:46
